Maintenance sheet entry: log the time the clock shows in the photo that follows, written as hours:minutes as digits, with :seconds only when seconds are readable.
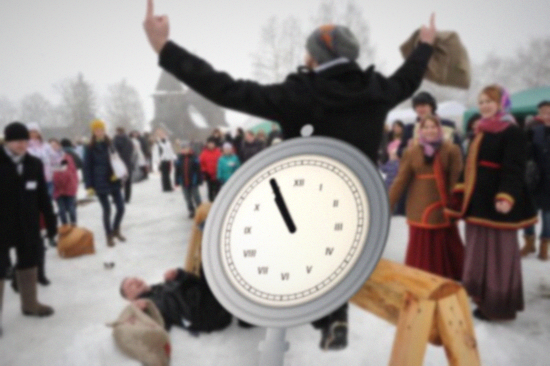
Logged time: 10:55
